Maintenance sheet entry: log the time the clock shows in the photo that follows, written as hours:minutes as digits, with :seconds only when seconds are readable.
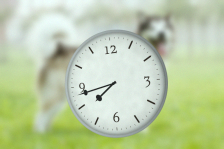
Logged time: 7:43
